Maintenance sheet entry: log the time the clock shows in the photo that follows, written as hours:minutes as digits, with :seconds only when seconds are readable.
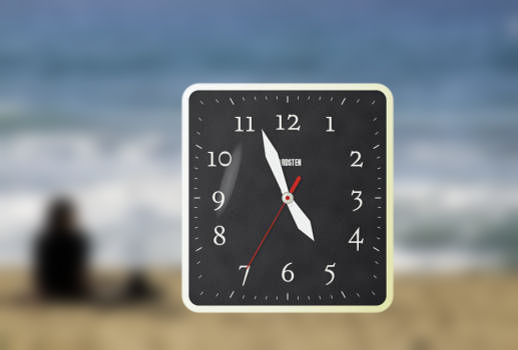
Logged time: 4:56:35
